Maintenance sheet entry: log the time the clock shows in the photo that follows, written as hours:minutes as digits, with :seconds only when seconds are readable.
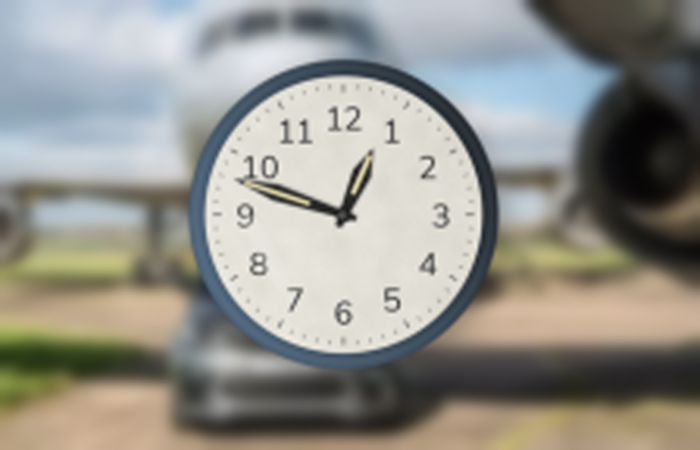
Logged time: 12:48
